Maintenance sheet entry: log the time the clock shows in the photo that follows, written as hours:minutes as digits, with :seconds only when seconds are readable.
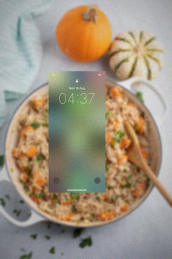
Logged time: 4:37
